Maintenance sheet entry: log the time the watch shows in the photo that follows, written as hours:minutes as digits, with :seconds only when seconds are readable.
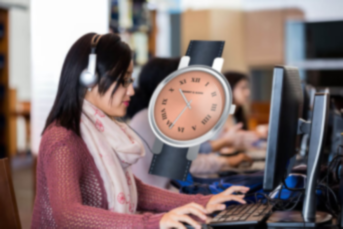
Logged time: 10:34
